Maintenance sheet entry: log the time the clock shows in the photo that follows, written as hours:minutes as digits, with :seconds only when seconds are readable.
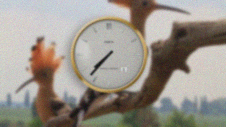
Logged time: 7:37
